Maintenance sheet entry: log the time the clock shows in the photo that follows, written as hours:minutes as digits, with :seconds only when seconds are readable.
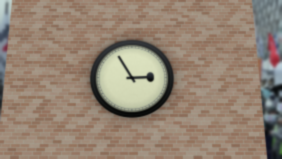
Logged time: 2:55
